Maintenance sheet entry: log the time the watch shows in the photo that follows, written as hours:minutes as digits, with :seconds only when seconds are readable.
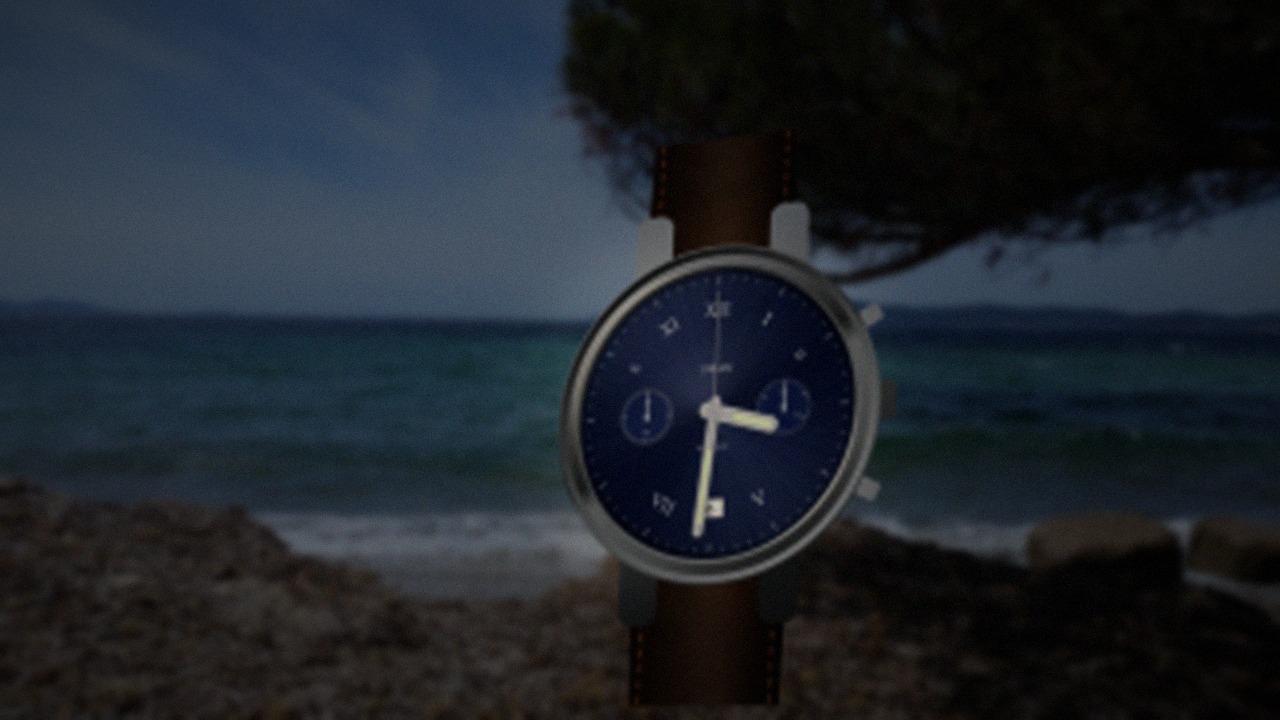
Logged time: 3:31
